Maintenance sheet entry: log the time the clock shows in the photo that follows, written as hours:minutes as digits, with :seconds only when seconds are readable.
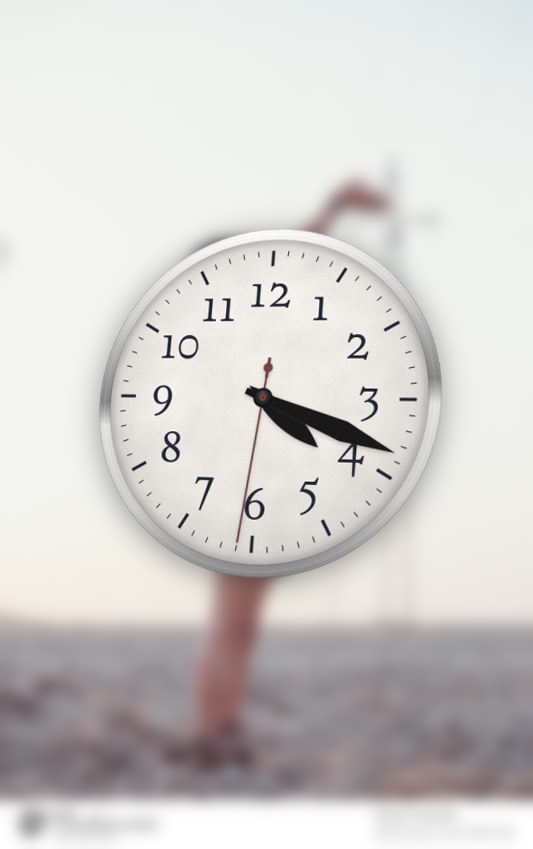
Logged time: 4:18:31
